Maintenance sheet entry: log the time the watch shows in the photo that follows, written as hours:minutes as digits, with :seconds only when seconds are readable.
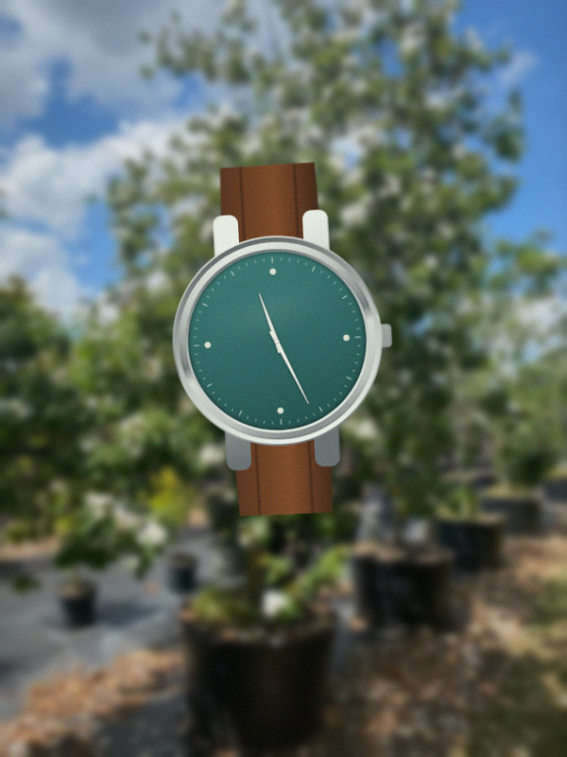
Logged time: 11:26
